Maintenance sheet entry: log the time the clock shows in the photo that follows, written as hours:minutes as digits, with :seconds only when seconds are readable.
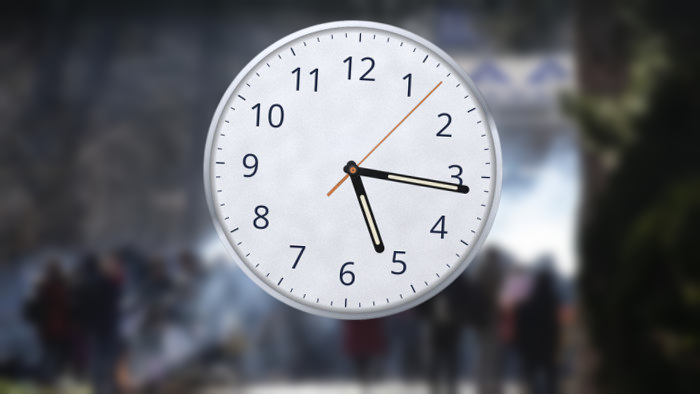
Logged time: 5:16:07
